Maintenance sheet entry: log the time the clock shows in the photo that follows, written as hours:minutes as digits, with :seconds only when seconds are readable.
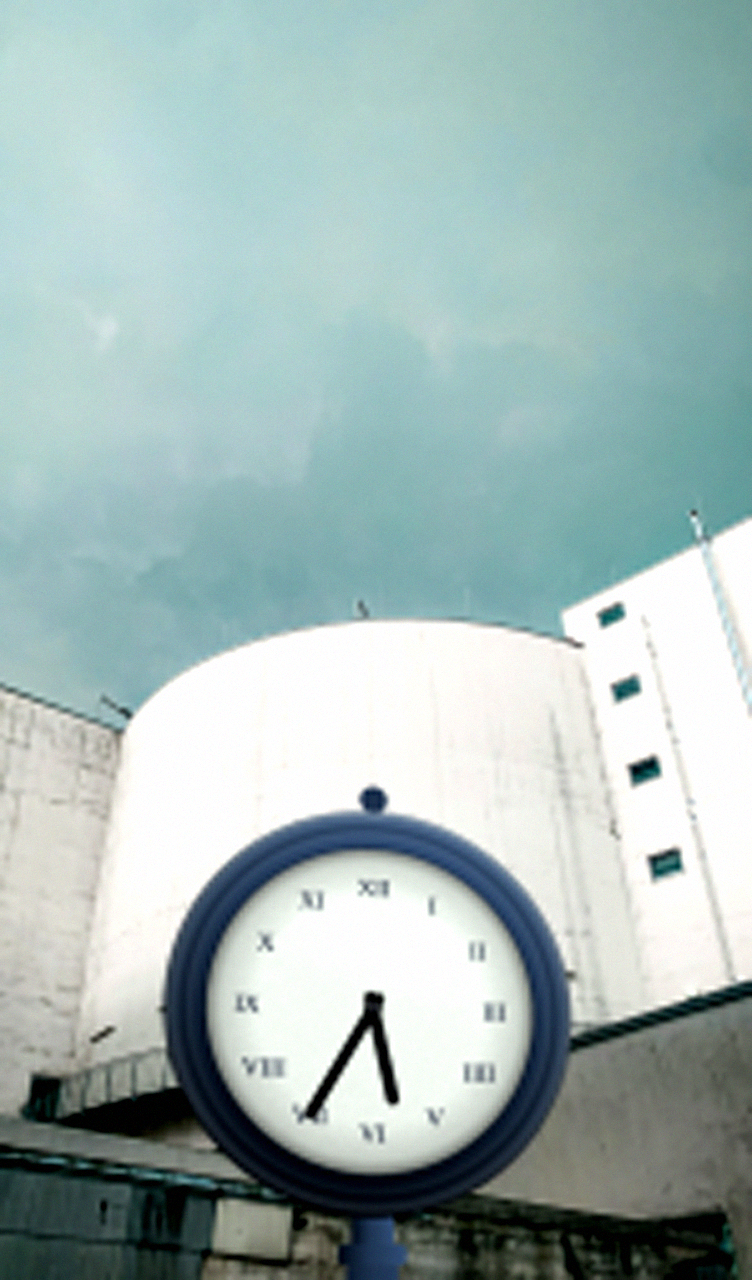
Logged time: 5:35
